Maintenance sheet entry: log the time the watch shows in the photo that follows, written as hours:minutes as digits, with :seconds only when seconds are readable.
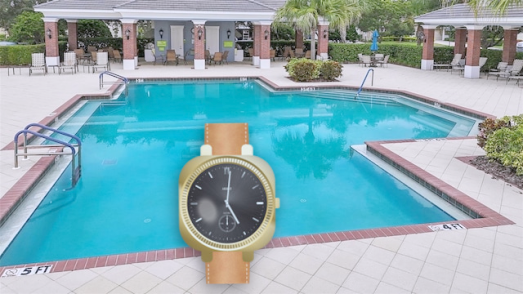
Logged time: 5:01
